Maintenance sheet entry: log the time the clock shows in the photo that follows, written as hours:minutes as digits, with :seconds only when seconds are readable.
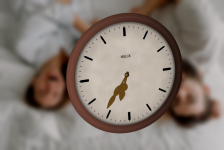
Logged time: 6:36
